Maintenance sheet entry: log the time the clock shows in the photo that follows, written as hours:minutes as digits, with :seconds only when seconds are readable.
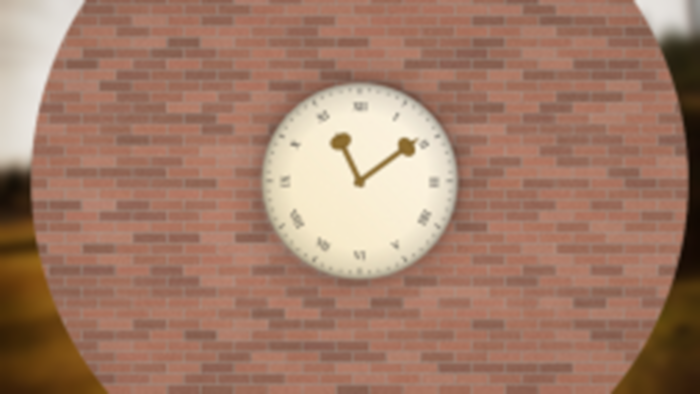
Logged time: 11:09
